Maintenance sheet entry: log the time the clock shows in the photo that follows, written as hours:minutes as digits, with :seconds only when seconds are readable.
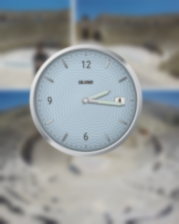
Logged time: 2:16
